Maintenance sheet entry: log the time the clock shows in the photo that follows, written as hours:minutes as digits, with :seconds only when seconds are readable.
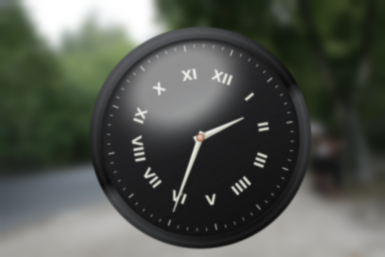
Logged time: 1:30
